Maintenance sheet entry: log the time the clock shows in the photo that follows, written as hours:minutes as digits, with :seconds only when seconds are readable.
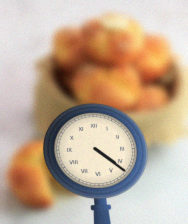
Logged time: 4:22
